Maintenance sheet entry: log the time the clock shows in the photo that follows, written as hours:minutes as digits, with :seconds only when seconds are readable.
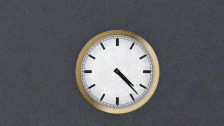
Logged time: 4:23
